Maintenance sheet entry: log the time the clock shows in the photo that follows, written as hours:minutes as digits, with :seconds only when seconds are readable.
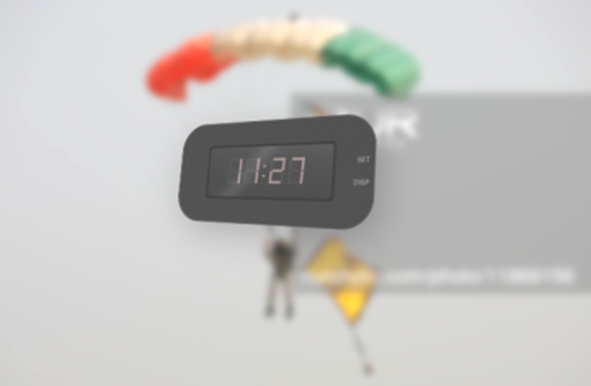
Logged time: 11:27
